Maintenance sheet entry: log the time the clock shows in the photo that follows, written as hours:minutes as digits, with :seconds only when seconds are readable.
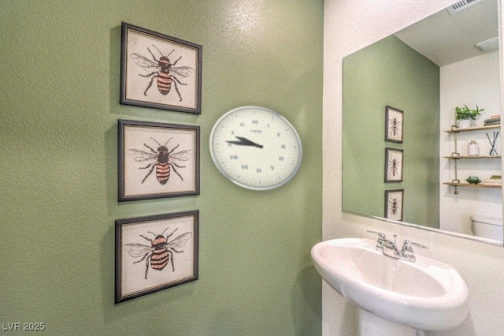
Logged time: 9:46
